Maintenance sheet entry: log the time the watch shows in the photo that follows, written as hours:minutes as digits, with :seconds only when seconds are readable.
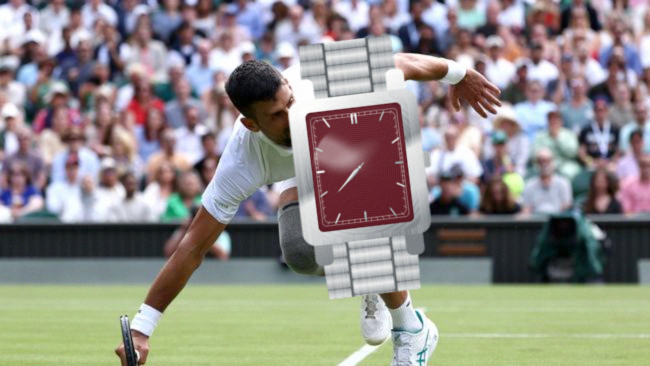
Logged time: 7:38
